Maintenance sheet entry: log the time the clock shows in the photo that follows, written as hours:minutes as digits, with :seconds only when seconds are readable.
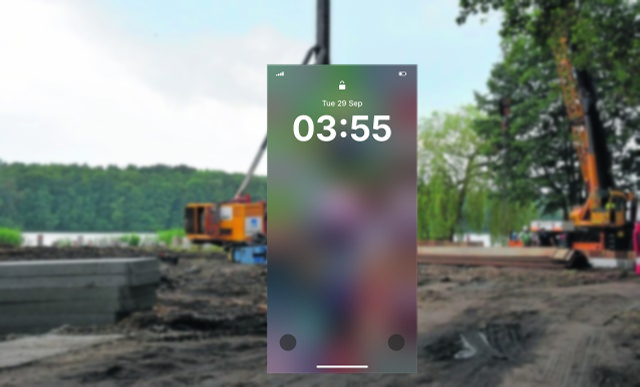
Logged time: 3:55
